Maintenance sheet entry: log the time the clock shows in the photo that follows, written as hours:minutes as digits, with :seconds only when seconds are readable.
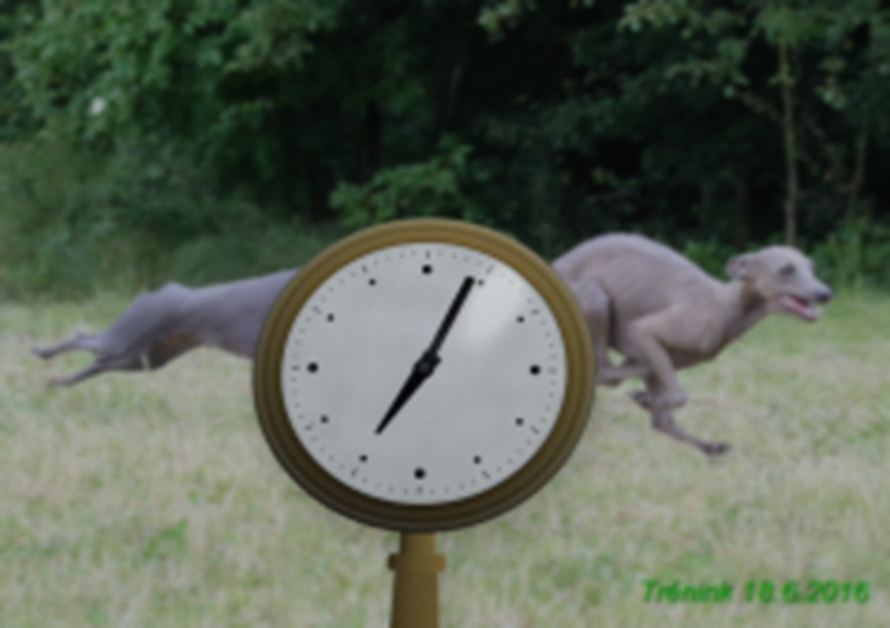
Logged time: 7:04
